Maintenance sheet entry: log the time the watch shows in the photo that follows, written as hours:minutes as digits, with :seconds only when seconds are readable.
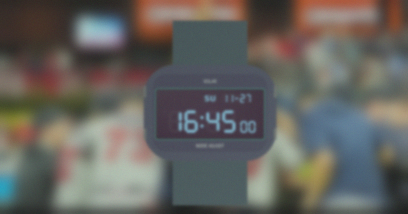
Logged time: 16:45:00
